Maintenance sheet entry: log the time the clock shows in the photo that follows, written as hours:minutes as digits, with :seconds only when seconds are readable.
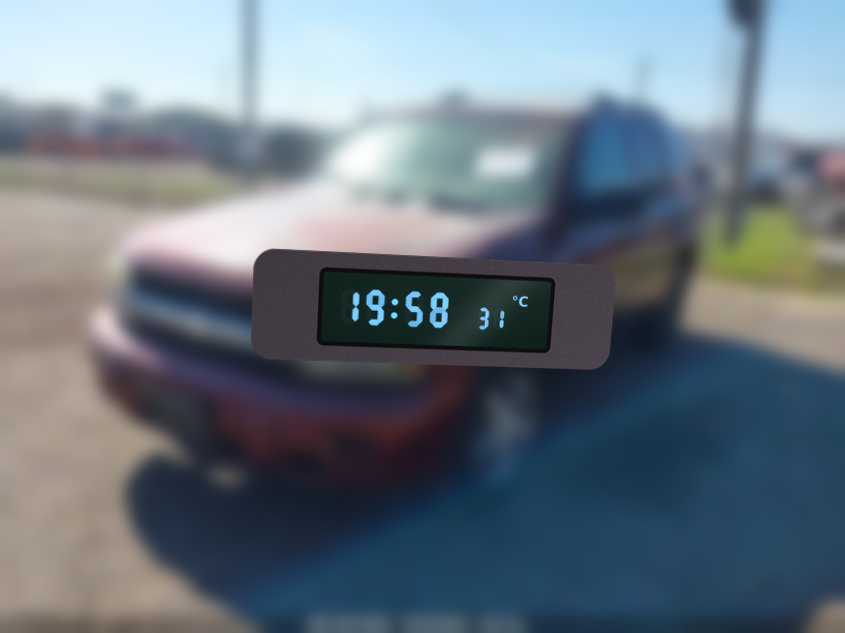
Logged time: 19:58
